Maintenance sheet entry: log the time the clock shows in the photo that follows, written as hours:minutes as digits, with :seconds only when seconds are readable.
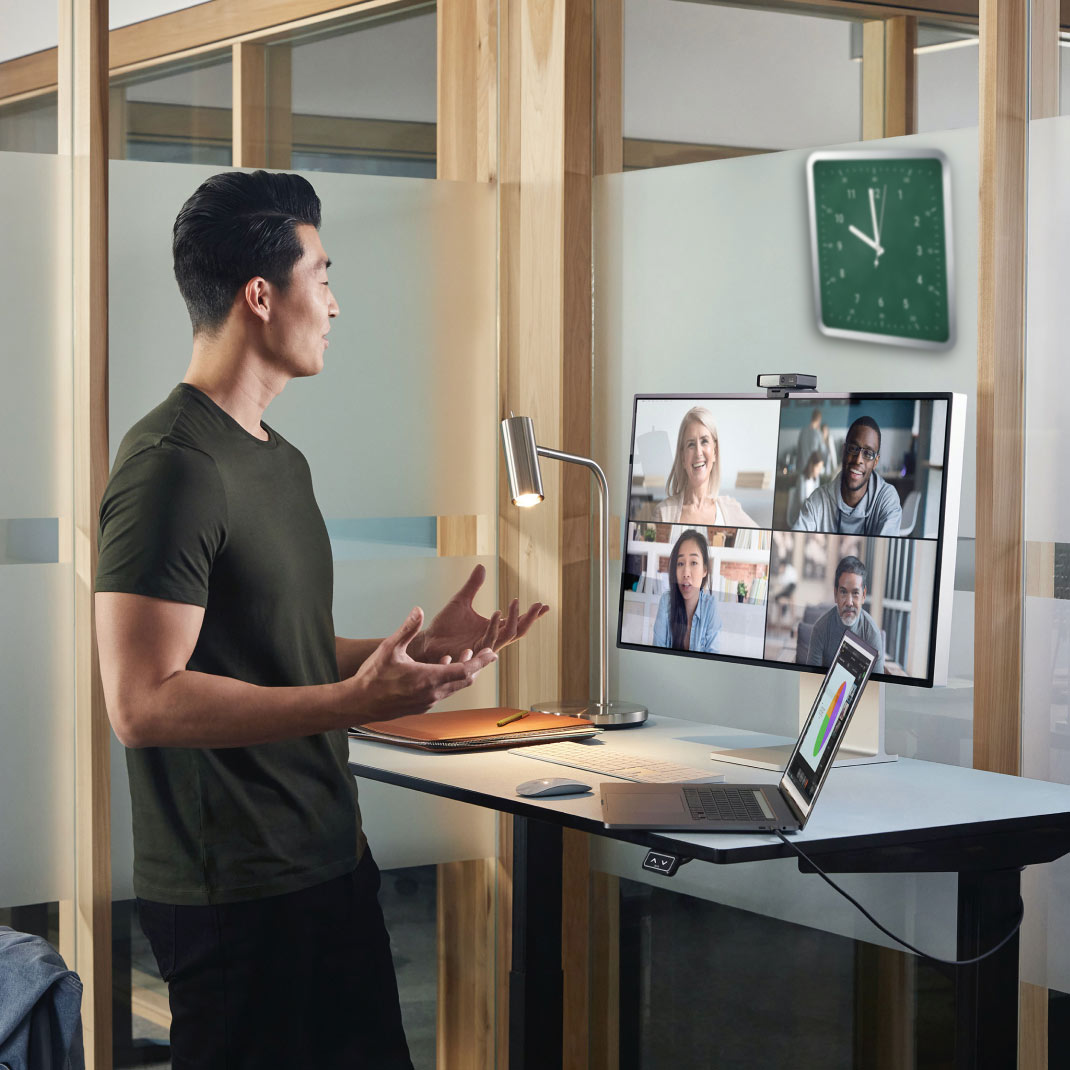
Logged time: 9:59:02
